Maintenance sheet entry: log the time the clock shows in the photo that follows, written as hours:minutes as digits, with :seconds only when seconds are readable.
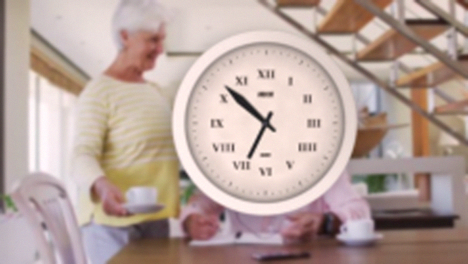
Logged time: 6:52
